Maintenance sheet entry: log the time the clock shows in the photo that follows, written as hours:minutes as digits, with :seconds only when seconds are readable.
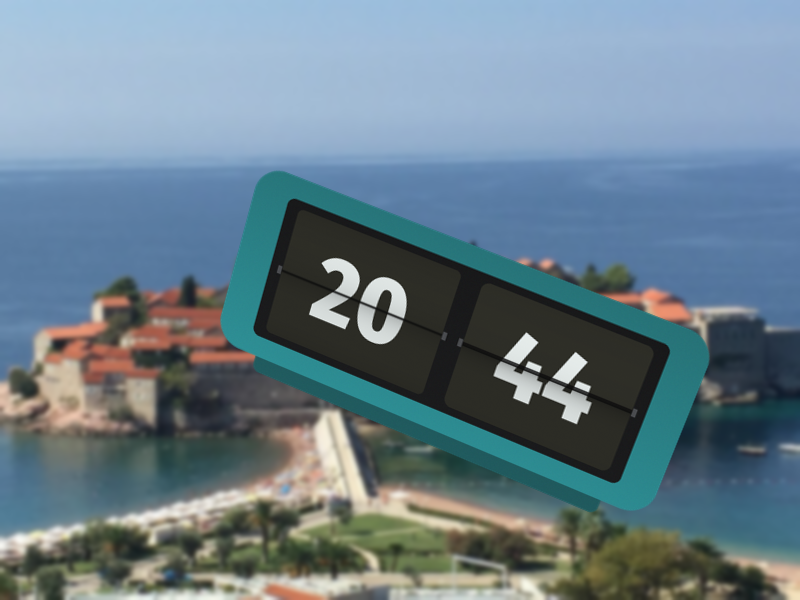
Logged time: 20:44
